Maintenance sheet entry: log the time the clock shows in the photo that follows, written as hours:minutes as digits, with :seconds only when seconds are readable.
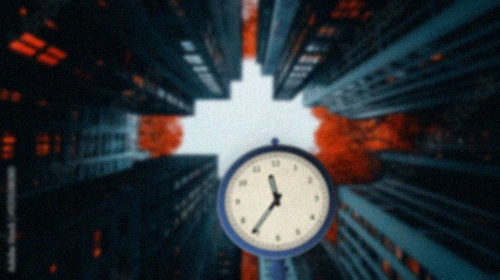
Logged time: 11:36
